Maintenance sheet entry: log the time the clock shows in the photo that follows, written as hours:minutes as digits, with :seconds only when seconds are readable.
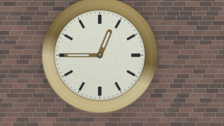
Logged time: 12:45
